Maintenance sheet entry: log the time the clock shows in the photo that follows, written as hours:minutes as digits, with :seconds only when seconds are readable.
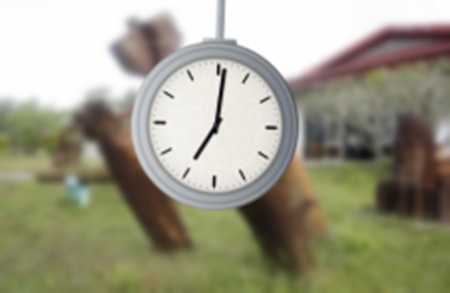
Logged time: 7:01
